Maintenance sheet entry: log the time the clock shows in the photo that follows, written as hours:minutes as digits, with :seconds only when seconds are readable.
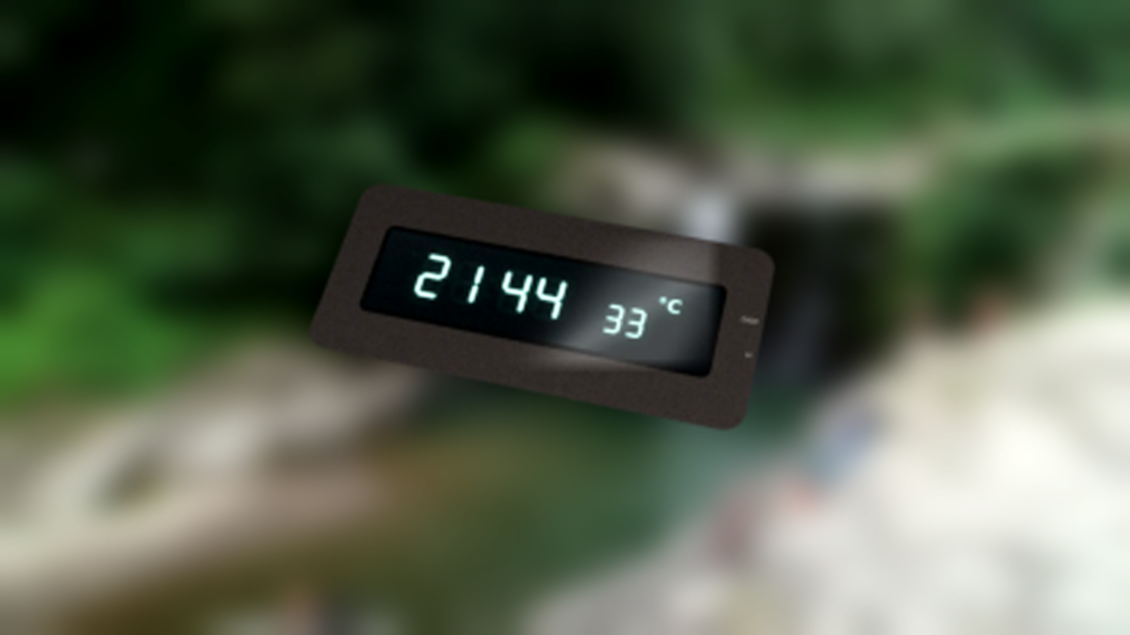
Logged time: 21:44
